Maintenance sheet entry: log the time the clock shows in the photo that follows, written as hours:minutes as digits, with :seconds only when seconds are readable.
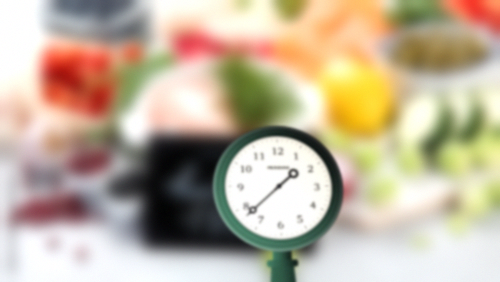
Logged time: 1:38
